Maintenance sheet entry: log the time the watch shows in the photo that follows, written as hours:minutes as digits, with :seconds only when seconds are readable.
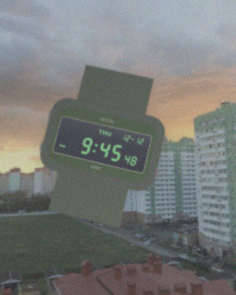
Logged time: 9:45
